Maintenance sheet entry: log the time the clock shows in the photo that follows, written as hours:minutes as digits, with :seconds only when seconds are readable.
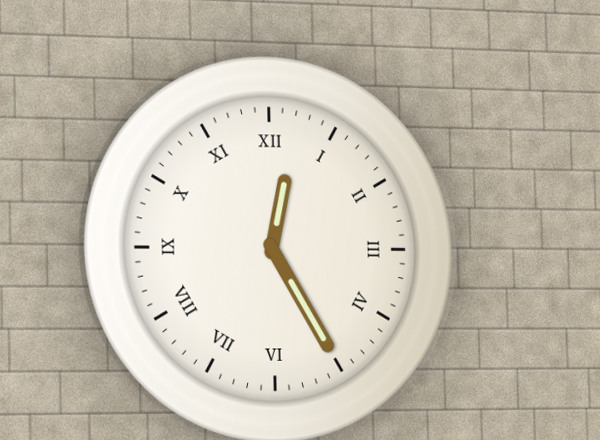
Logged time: 12:25
